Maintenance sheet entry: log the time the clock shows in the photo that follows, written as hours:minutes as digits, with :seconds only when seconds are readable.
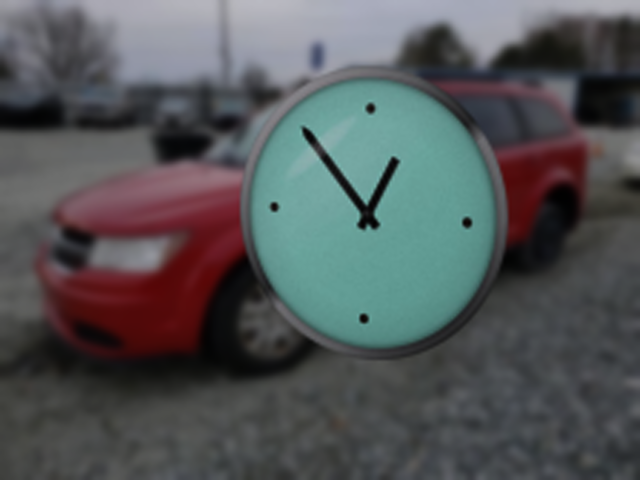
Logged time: 12:53
